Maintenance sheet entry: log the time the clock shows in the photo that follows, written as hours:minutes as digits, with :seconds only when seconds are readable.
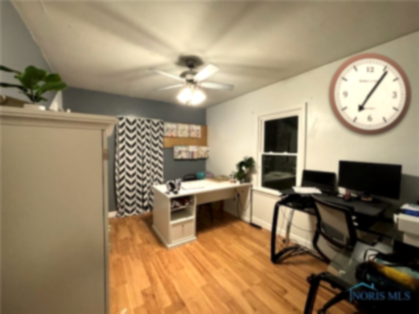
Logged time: 7:06
